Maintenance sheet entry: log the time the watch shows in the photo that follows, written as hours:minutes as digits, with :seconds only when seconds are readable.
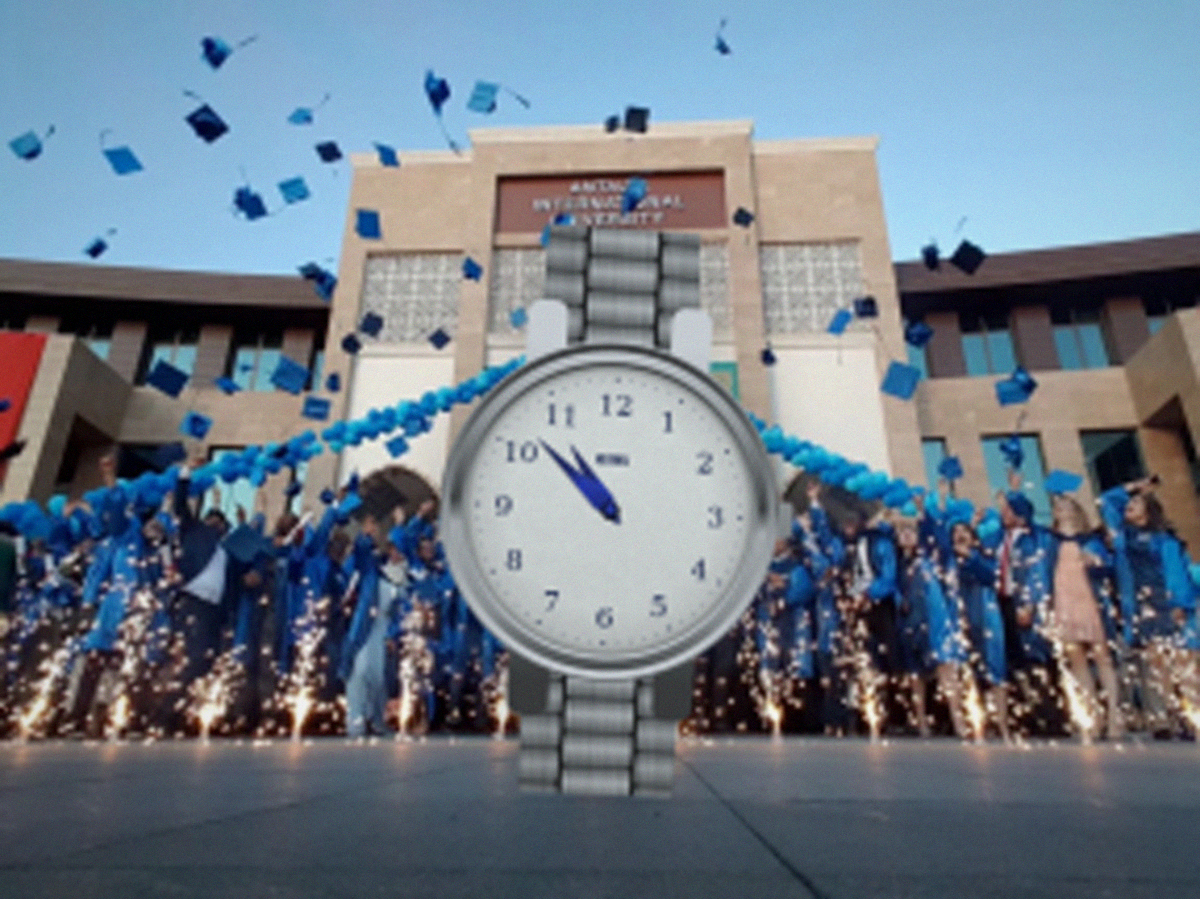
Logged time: 10:52
